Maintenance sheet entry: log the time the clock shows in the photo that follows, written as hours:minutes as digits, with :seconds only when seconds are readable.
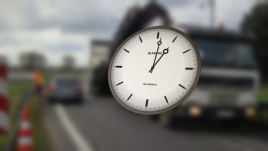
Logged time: 1:01
